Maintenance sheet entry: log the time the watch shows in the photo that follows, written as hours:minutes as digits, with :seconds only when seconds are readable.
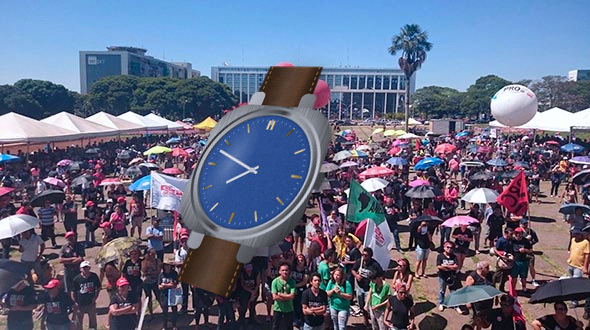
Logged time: 7:48
